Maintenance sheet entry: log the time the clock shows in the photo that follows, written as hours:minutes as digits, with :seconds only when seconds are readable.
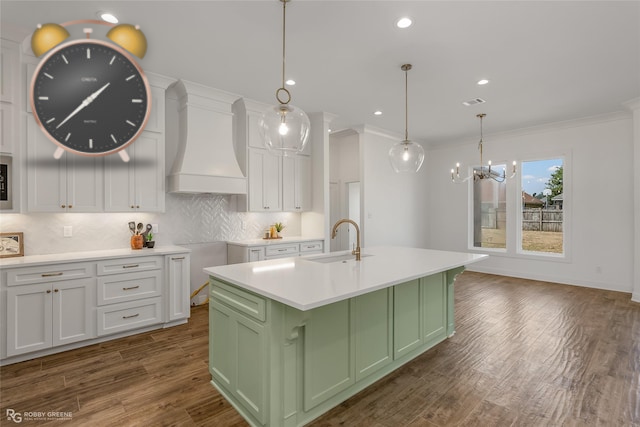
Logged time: 1:38
